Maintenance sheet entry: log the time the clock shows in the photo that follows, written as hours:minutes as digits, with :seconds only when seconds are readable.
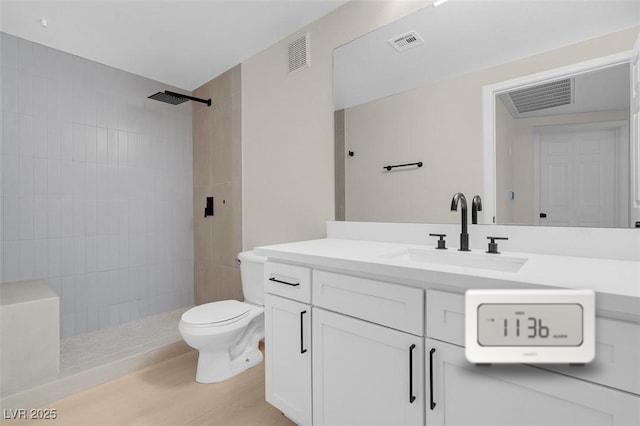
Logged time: 11:36
